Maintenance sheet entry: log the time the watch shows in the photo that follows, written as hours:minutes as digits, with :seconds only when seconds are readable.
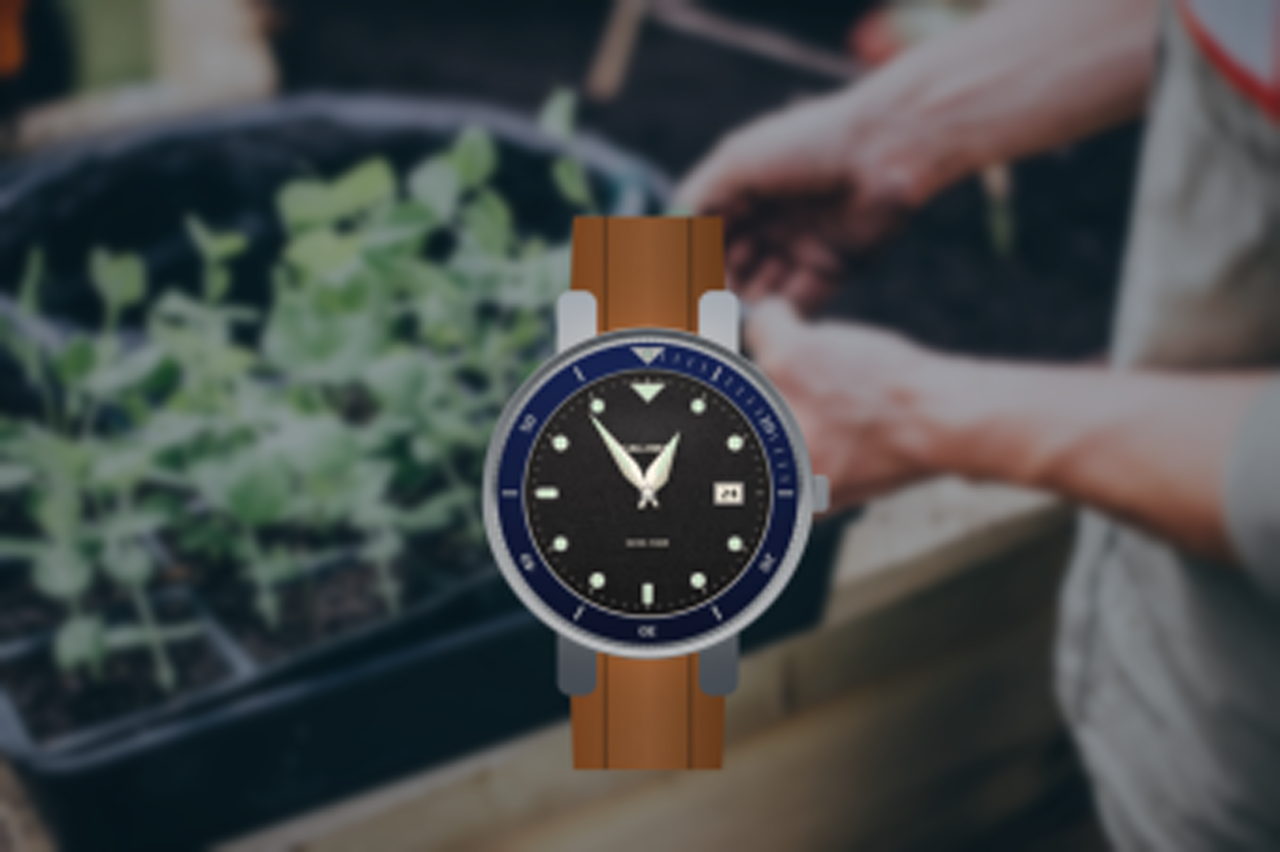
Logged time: 12:54
